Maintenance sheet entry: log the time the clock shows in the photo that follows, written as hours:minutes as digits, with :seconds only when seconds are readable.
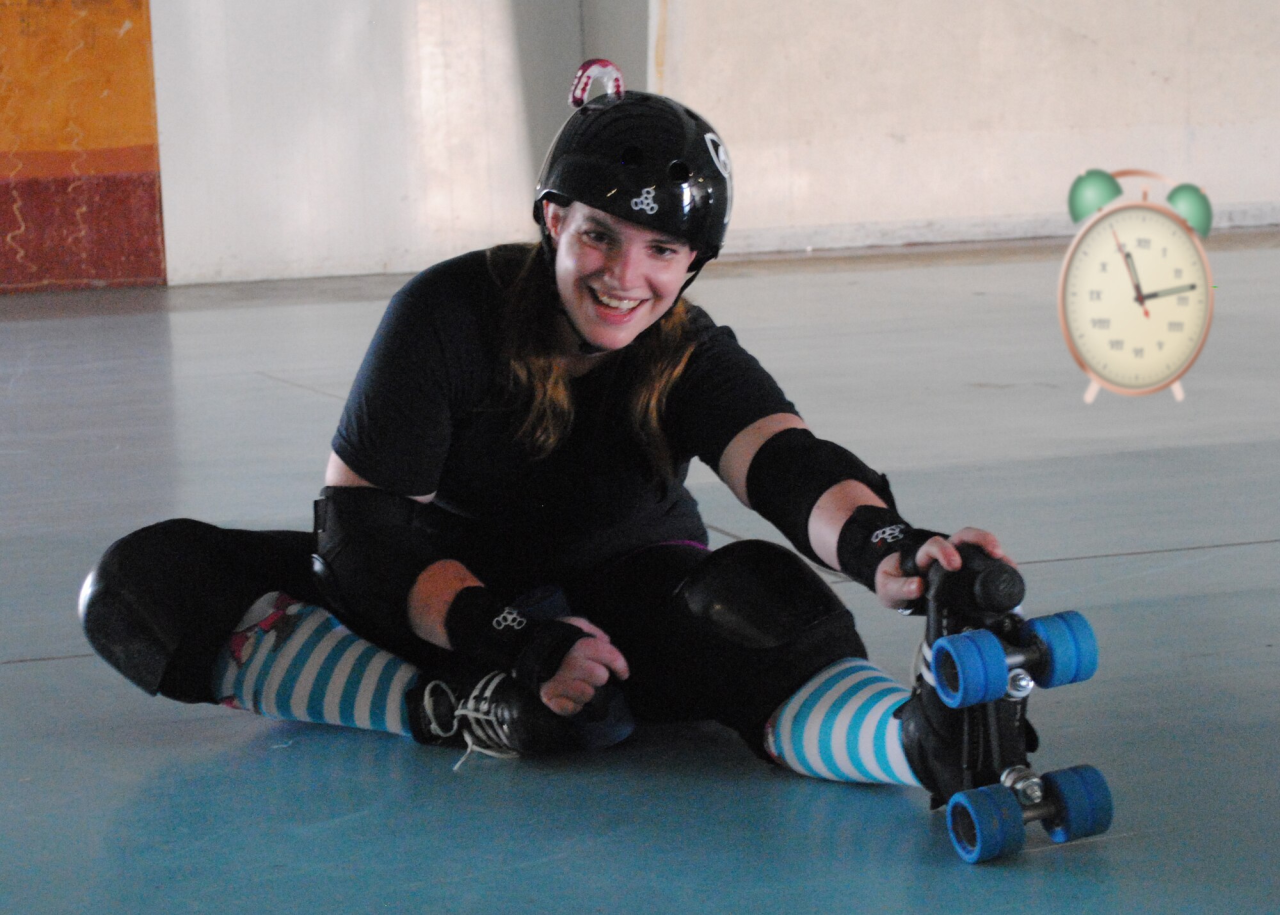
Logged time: 11:12:55
